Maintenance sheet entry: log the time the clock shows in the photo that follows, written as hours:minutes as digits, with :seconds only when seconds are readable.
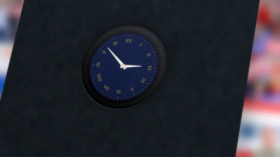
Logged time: 2:52
